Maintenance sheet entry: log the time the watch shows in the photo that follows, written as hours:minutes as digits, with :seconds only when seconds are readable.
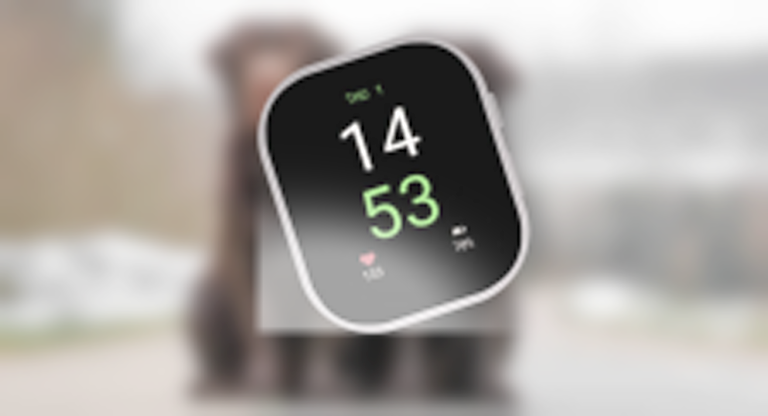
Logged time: 14:53
